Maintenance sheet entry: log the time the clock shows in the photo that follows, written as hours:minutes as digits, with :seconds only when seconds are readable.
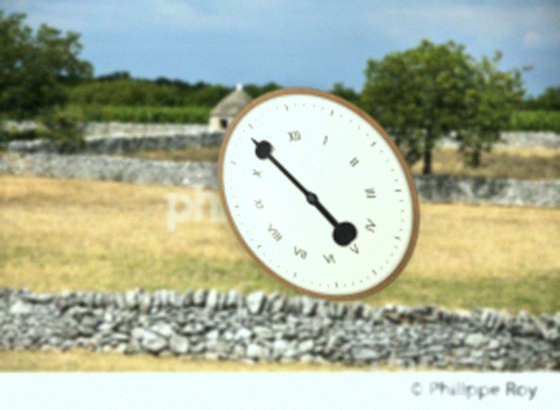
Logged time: 4:54
